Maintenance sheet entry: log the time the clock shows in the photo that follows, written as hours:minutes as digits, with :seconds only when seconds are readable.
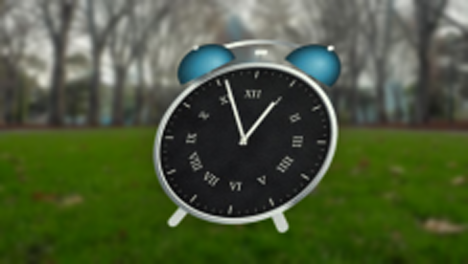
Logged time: 12:56
